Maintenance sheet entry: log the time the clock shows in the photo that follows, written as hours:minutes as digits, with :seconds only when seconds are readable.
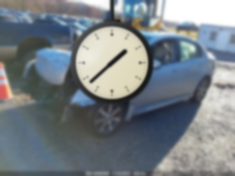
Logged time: 1:38
